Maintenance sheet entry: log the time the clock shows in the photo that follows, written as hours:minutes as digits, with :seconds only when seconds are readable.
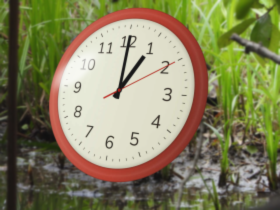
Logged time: 1:00:10
